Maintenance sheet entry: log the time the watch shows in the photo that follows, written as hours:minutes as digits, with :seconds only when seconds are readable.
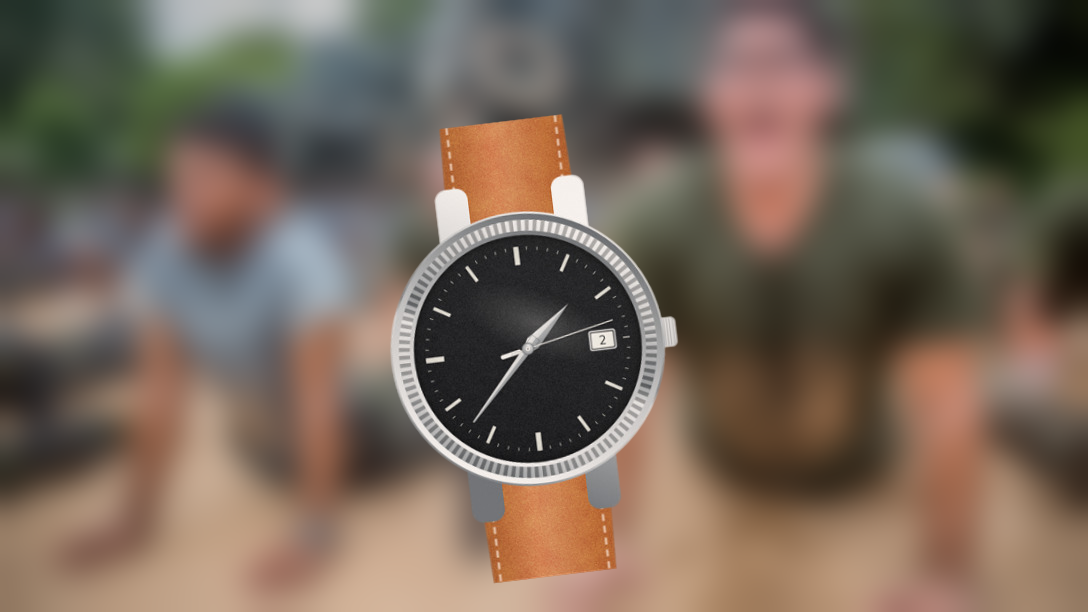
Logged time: 1:37:13
